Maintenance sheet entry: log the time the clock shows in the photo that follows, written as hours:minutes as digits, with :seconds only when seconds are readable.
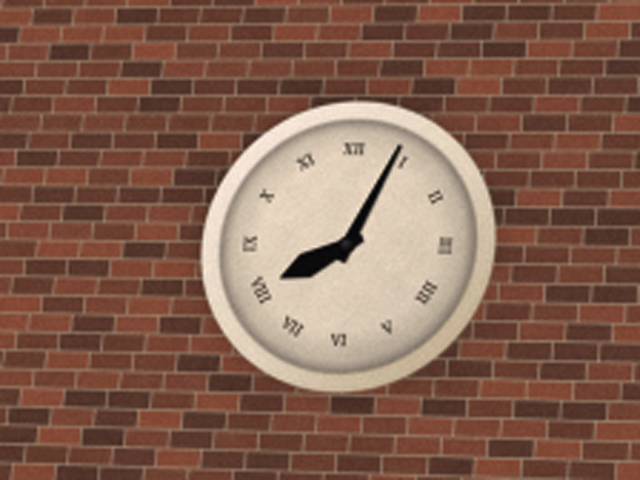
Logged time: 8:04
